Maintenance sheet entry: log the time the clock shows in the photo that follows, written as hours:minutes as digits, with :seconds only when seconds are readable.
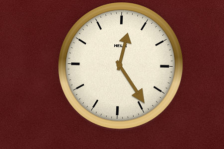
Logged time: 12:24
